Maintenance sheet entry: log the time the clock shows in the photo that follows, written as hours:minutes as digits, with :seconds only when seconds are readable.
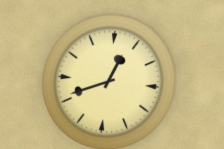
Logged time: 12:41
